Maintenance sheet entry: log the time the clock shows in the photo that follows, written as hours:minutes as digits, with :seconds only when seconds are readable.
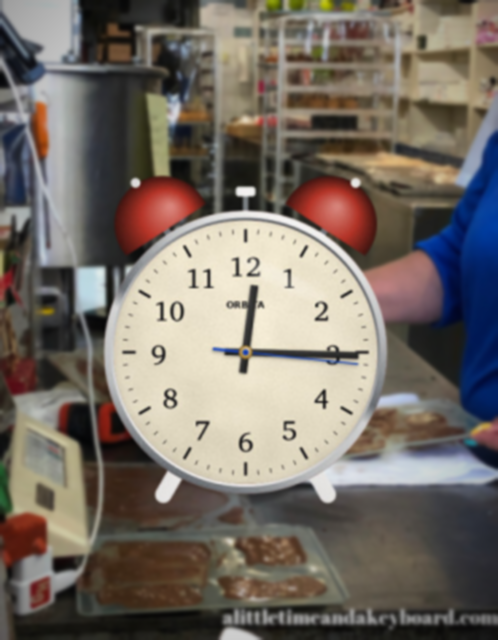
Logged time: 12:15:16
